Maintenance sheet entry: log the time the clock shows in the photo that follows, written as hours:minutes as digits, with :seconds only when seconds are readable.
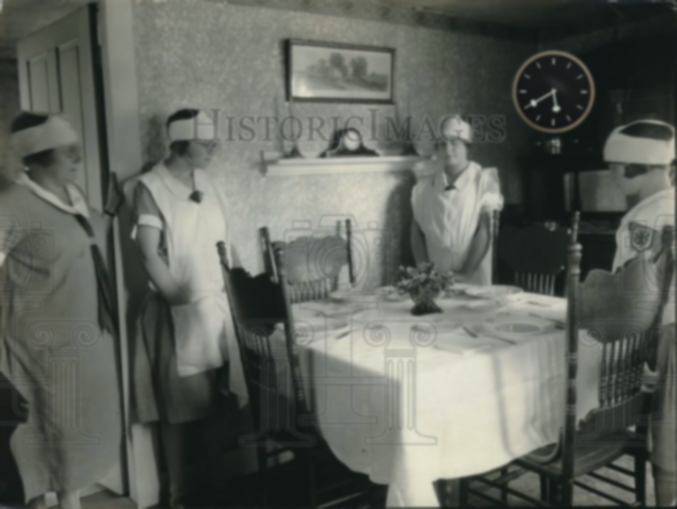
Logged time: 5:40
